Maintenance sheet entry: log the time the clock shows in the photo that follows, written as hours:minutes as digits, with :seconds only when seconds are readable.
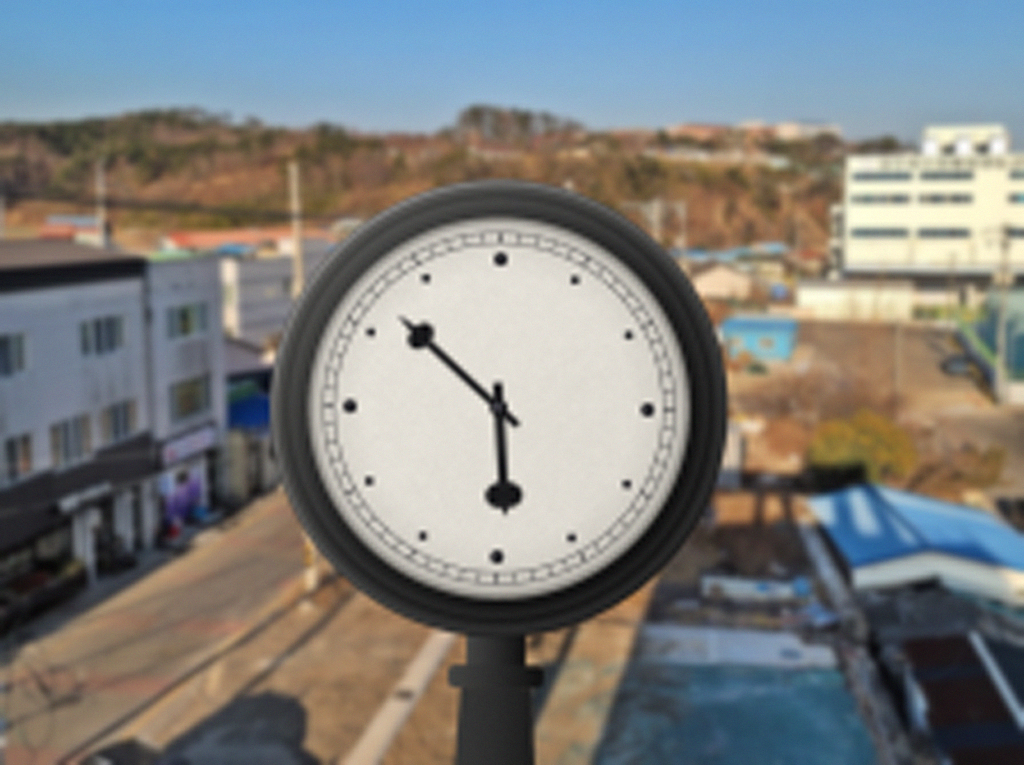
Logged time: 5:52
